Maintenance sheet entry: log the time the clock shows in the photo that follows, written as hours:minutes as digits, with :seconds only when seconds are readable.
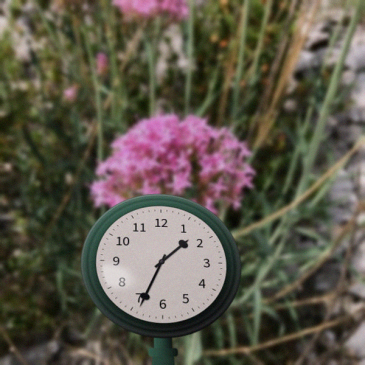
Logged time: 1:34
